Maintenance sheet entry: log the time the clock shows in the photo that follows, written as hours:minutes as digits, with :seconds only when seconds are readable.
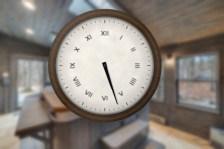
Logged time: 5:27
